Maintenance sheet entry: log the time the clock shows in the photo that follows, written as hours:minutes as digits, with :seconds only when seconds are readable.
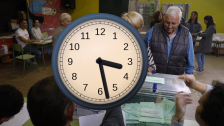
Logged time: 3:28
